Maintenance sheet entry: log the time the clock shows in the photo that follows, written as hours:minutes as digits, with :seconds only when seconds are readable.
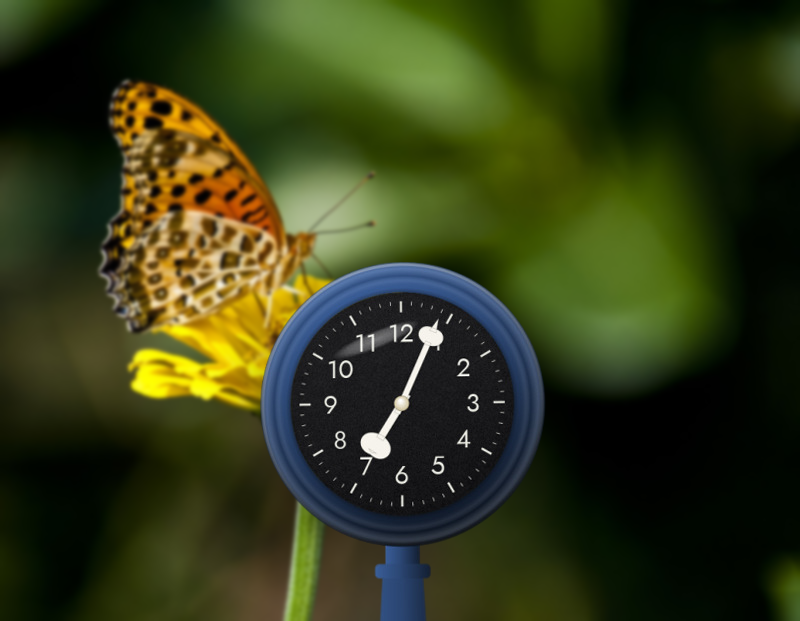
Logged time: 7:04
